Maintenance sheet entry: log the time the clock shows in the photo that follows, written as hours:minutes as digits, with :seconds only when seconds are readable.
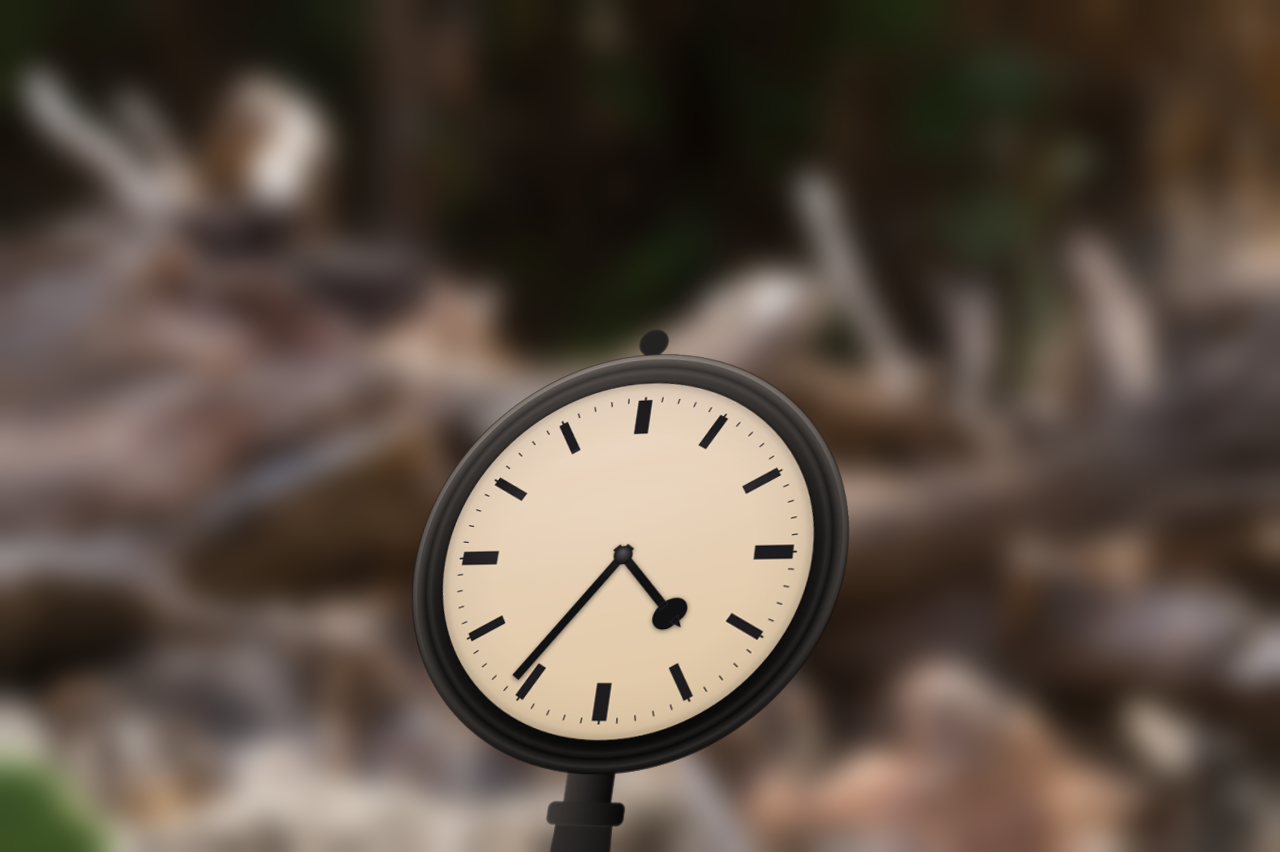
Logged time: 4:36
